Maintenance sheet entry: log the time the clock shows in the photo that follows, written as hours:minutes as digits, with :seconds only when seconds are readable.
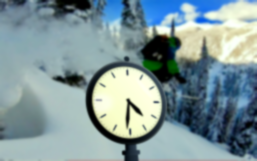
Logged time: 4:31
